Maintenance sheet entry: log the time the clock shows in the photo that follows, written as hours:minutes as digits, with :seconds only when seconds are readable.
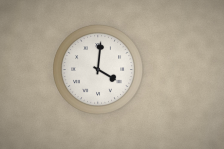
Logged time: 4:01
